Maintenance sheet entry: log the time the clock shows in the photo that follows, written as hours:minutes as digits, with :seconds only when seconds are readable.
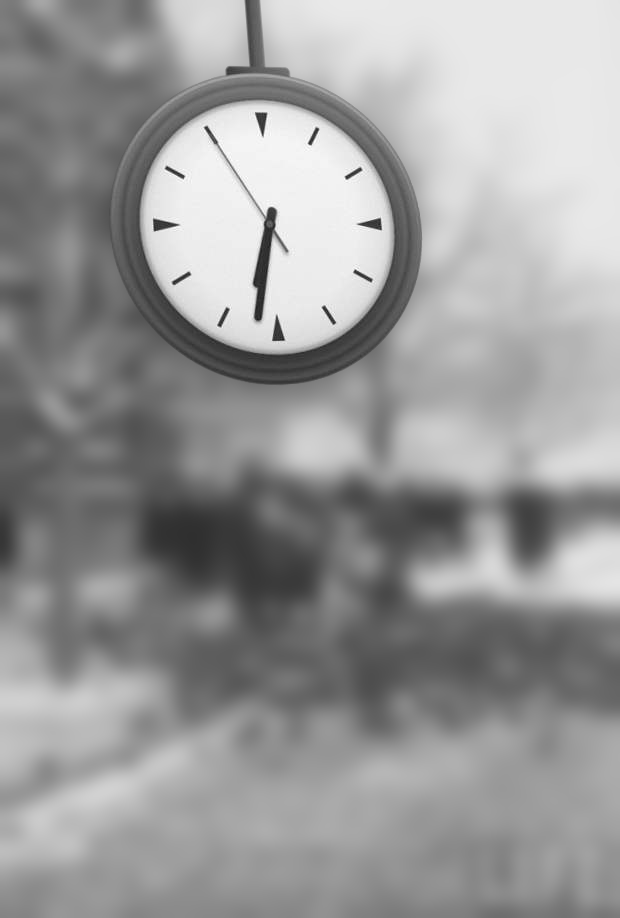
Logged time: 6:31:55
